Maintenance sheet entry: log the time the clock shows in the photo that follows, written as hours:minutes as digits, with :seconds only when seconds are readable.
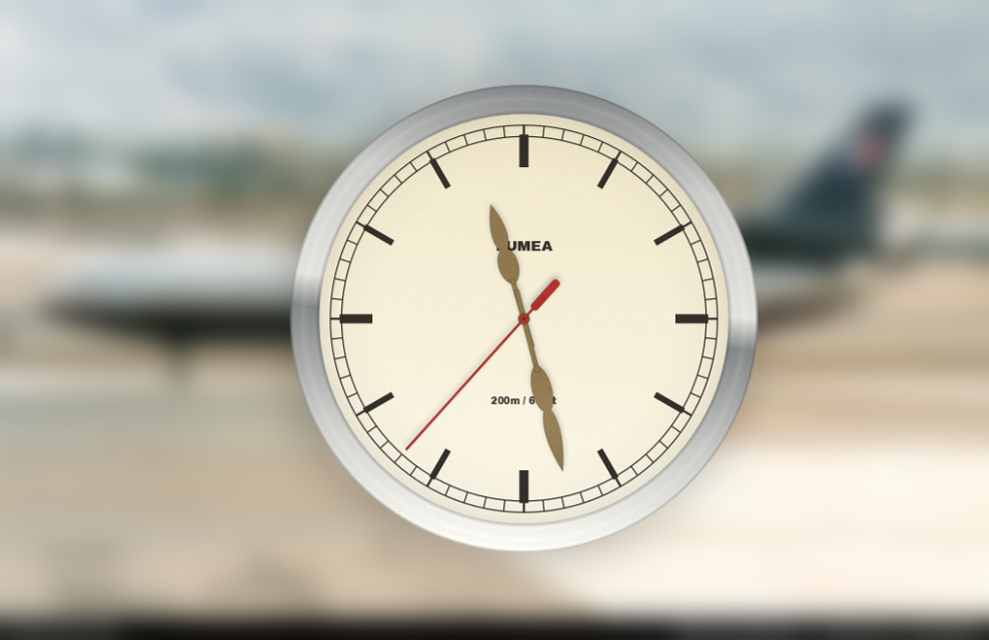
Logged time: 11:27:37
